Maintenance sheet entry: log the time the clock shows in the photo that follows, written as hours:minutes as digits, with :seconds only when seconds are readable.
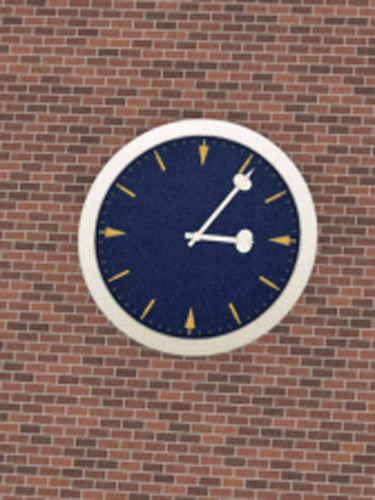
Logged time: 3:06
